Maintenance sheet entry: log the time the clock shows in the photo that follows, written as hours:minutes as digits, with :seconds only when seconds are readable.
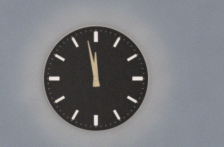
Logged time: 11:58
